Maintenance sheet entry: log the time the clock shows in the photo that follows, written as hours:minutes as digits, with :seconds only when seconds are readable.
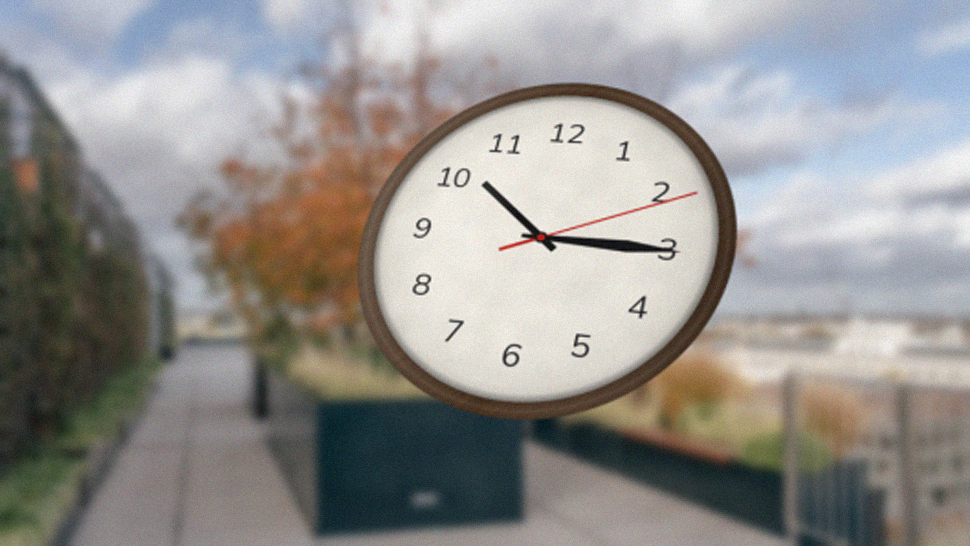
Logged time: 10:15:11
